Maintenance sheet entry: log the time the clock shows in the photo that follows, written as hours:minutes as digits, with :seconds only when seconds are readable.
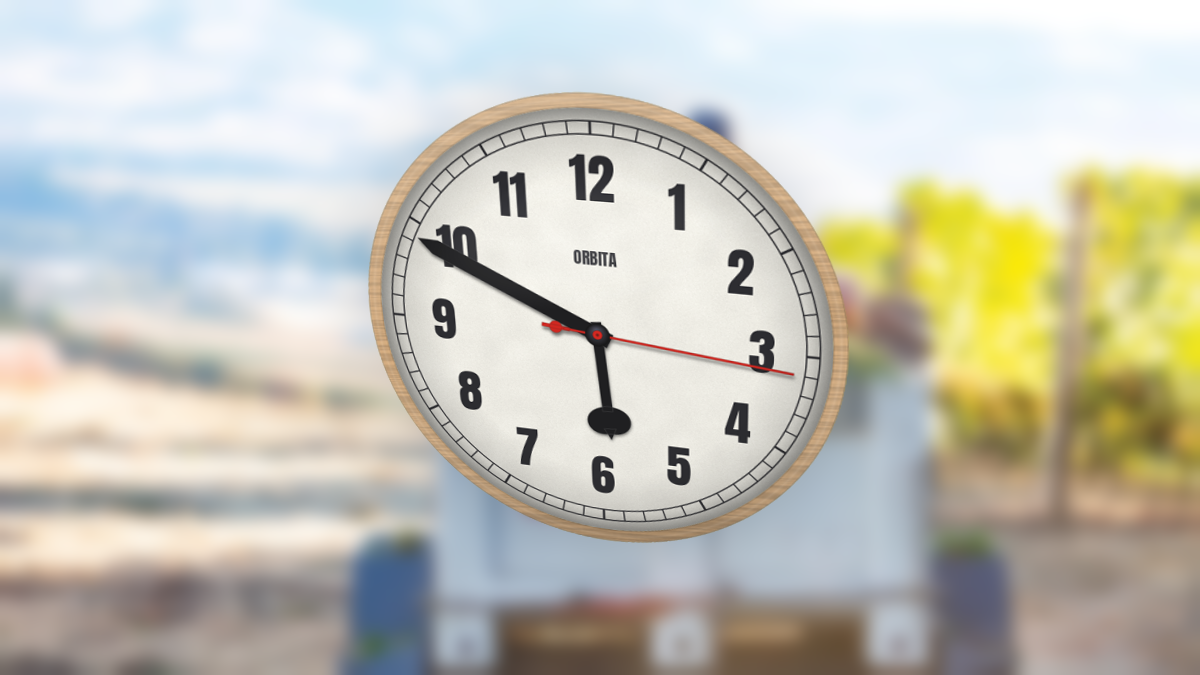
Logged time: 5:49:16
